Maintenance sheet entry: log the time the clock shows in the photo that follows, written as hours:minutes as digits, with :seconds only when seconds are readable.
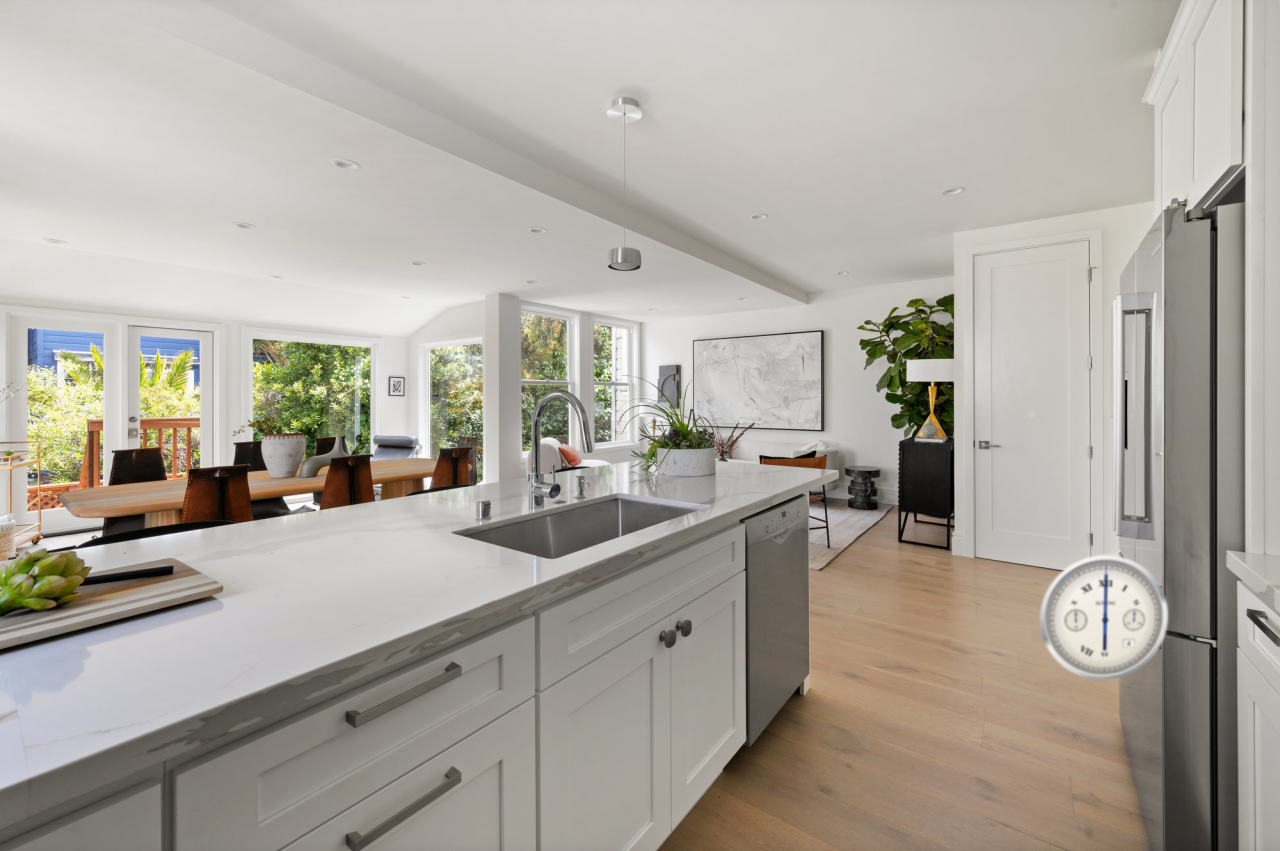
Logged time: 6:00
